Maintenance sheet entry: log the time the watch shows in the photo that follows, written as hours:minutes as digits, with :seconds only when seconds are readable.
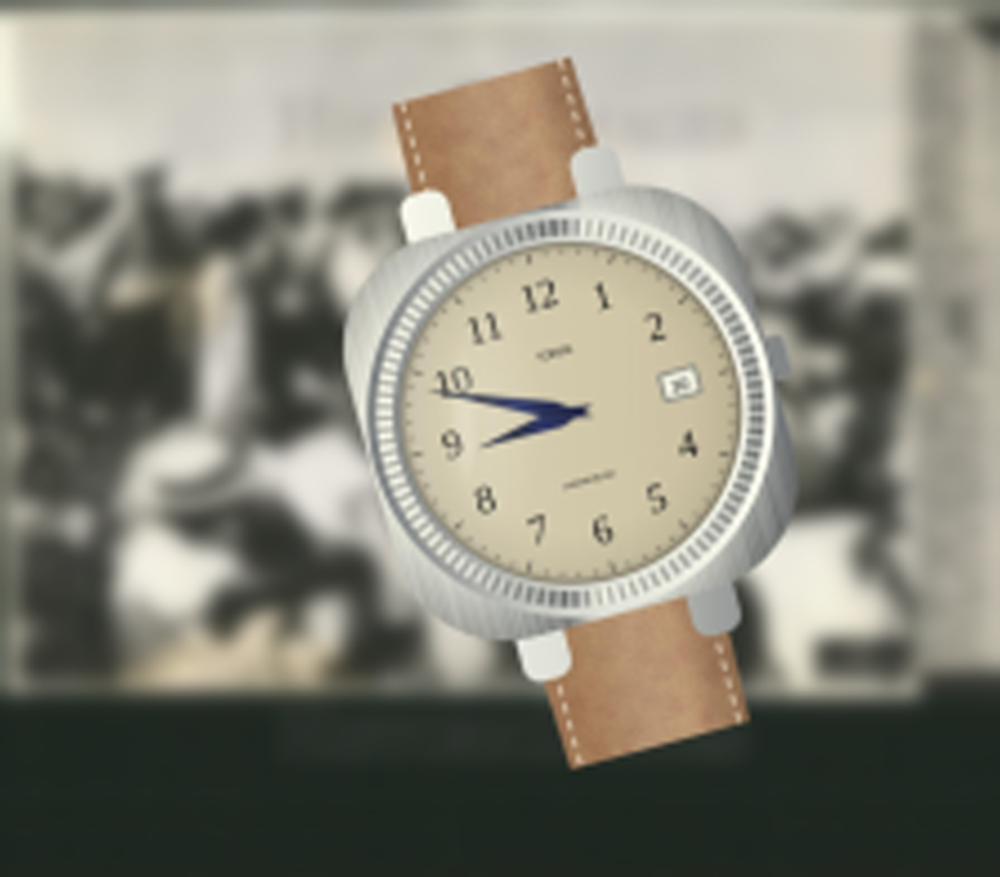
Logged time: 8:49
